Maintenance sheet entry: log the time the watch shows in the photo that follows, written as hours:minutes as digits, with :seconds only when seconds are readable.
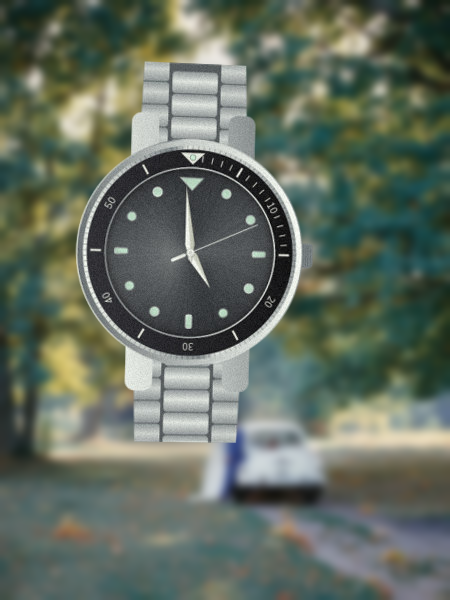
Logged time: 4:59:11
